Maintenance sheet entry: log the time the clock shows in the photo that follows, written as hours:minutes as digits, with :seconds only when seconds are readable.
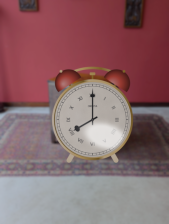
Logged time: 8:00
